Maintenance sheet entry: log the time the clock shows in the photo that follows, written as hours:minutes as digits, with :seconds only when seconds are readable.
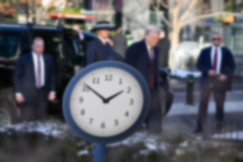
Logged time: 1:51
